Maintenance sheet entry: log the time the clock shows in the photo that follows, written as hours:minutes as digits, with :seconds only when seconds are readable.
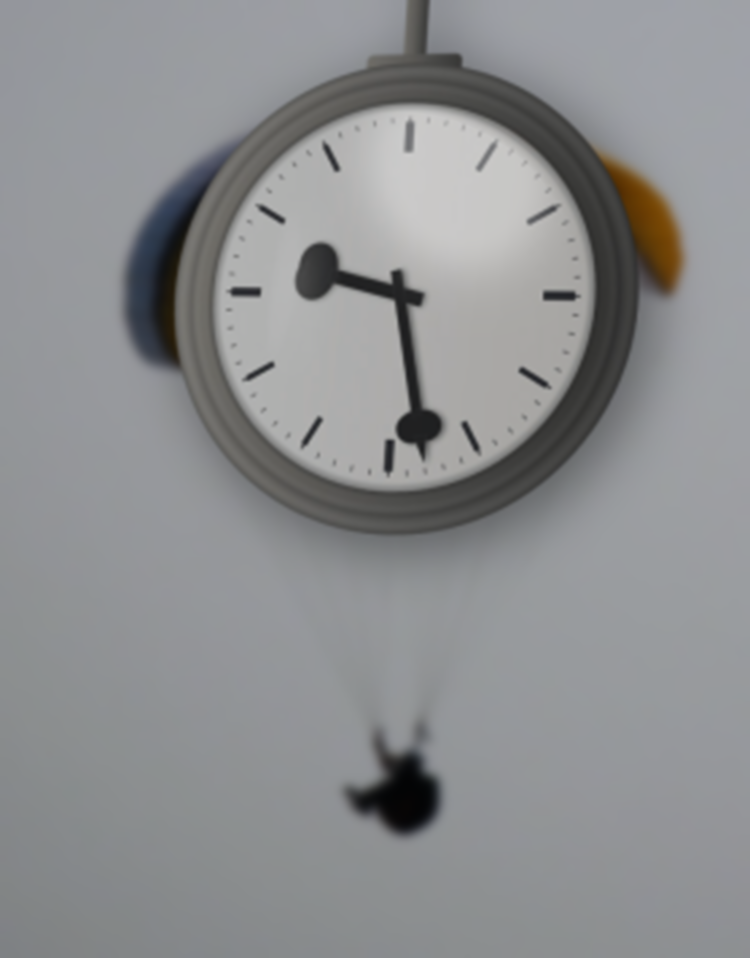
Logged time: 9:28
